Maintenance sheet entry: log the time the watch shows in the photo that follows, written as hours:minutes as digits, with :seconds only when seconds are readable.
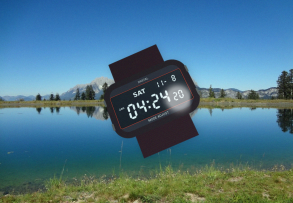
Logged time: 4:24:20
